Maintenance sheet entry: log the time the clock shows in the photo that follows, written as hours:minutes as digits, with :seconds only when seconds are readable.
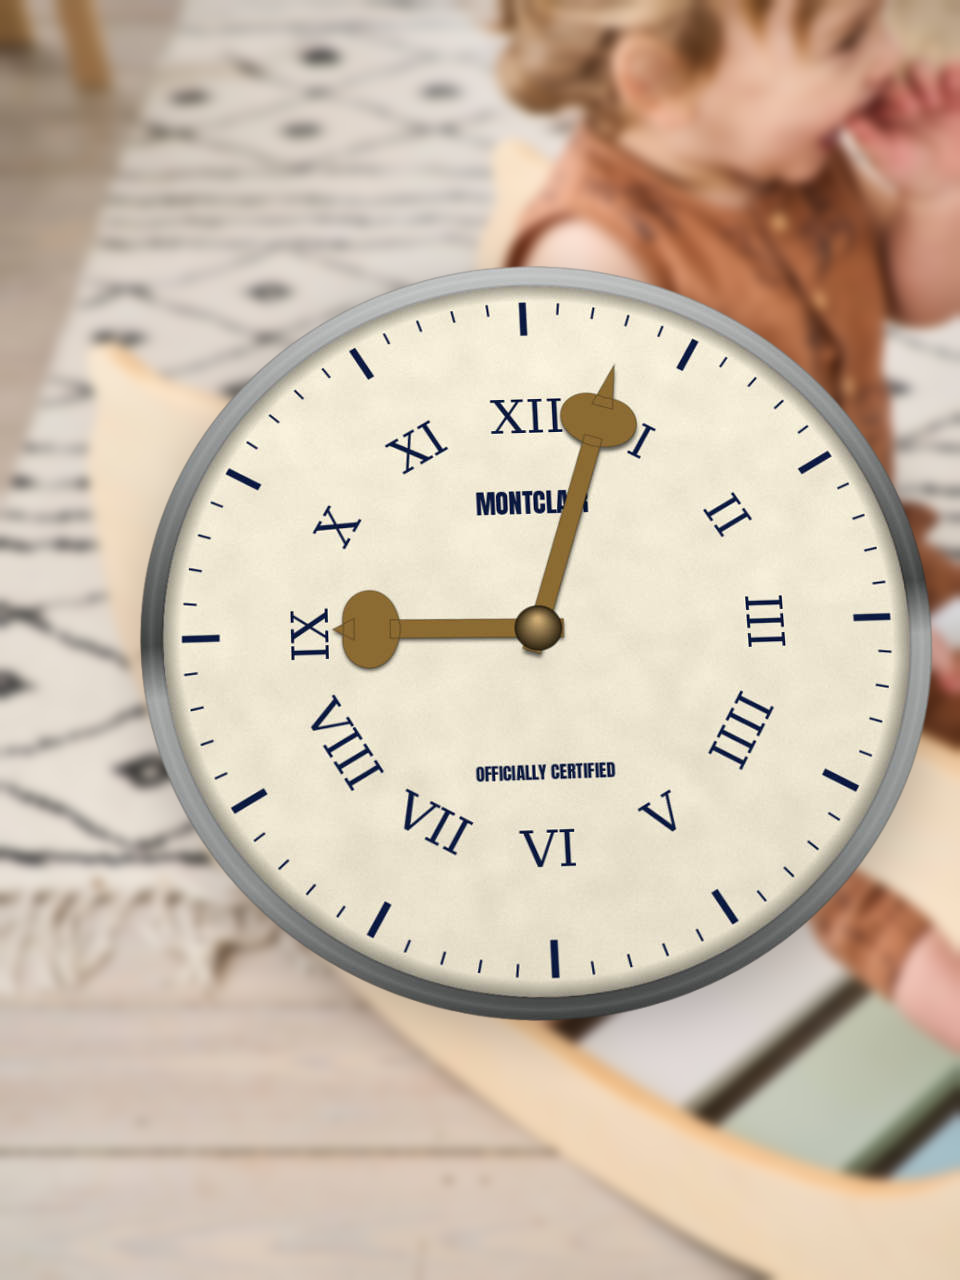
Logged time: 9:03
